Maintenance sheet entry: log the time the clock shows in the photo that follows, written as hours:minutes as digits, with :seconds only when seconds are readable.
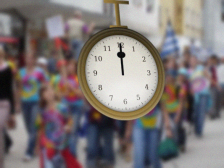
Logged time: 12:00
